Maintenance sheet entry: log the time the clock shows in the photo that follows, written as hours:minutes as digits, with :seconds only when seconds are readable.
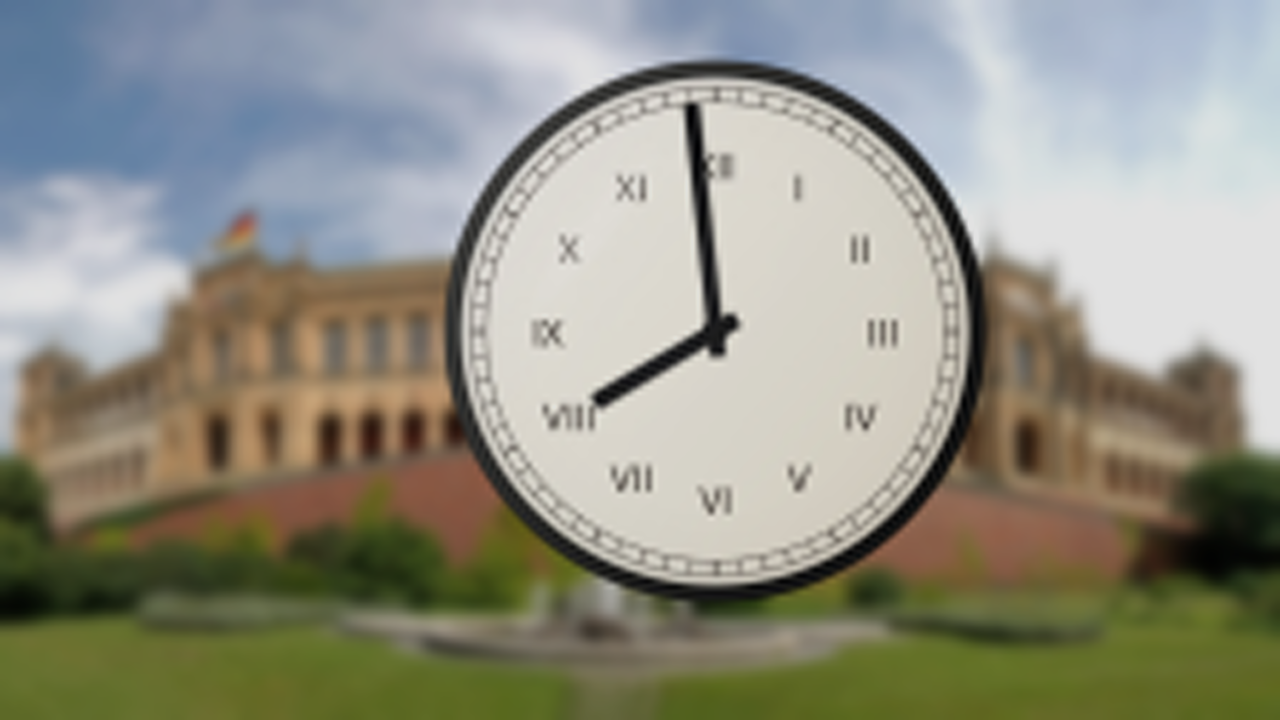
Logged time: 7:59
